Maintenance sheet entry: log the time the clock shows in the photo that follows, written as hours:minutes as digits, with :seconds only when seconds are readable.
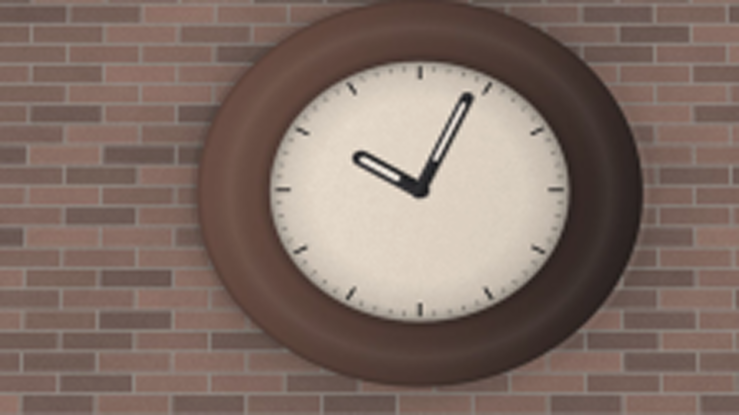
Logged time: 10:04
